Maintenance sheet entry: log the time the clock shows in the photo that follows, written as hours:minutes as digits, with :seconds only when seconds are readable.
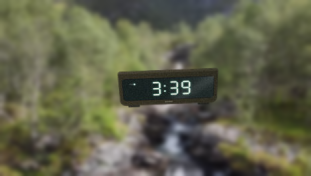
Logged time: 3:39
